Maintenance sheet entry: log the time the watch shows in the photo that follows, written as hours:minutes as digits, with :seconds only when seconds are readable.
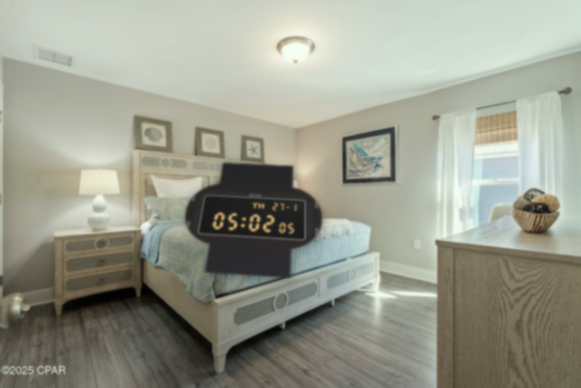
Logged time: 5:02:05
